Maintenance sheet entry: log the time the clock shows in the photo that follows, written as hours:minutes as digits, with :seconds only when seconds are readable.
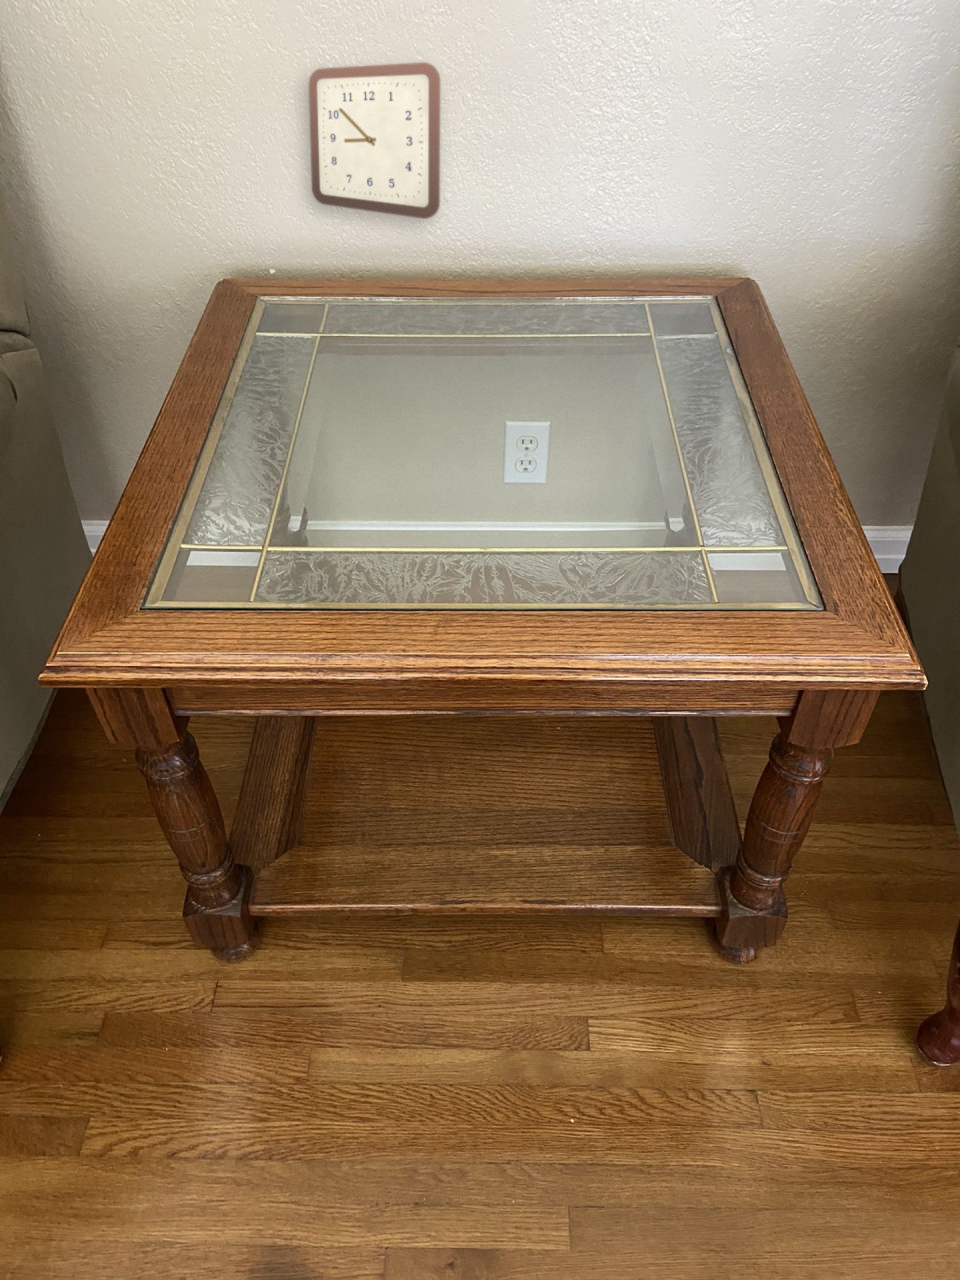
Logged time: 8:52
